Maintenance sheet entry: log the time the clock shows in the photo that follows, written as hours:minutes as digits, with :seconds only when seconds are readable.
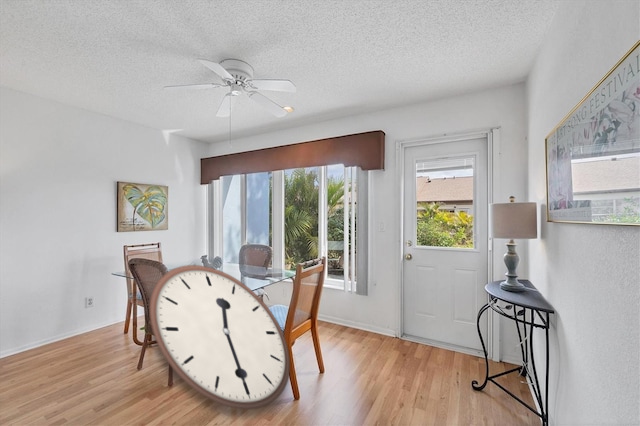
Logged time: 12:30
